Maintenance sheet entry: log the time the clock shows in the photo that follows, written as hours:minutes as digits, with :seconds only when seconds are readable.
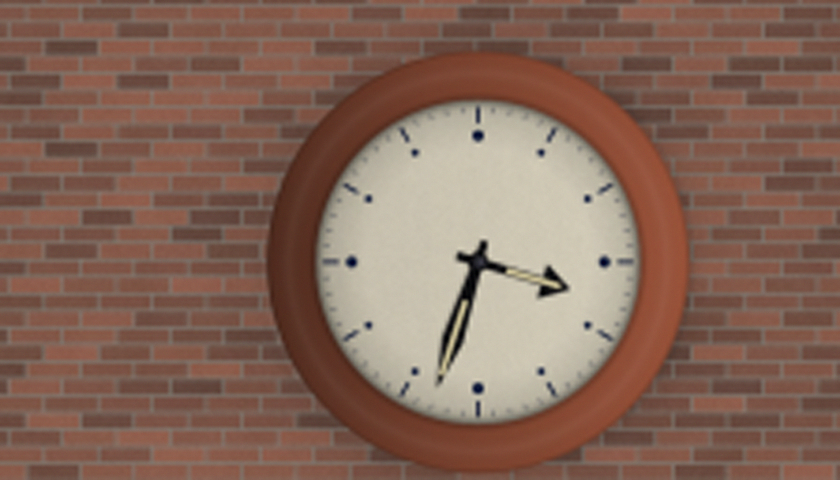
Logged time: 3:33
